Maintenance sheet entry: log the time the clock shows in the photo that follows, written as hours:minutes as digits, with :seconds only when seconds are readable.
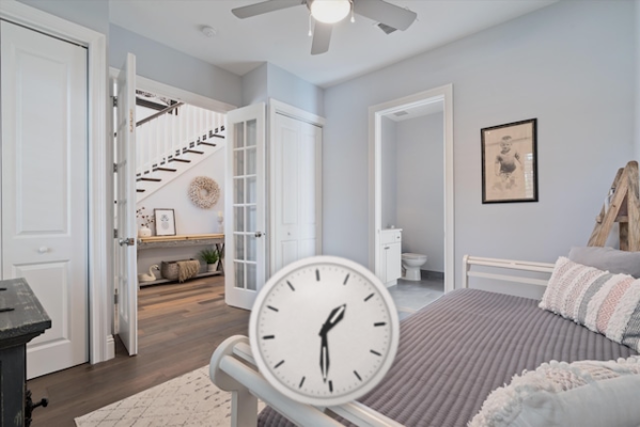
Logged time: 1:31
